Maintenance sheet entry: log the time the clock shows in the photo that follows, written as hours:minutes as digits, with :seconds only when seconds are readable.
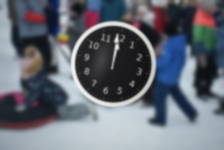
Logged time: 11:59
